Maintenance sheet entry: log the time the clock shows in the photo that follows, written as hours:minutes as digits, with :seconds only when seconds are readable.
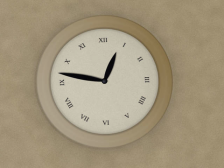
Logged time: 12:47
